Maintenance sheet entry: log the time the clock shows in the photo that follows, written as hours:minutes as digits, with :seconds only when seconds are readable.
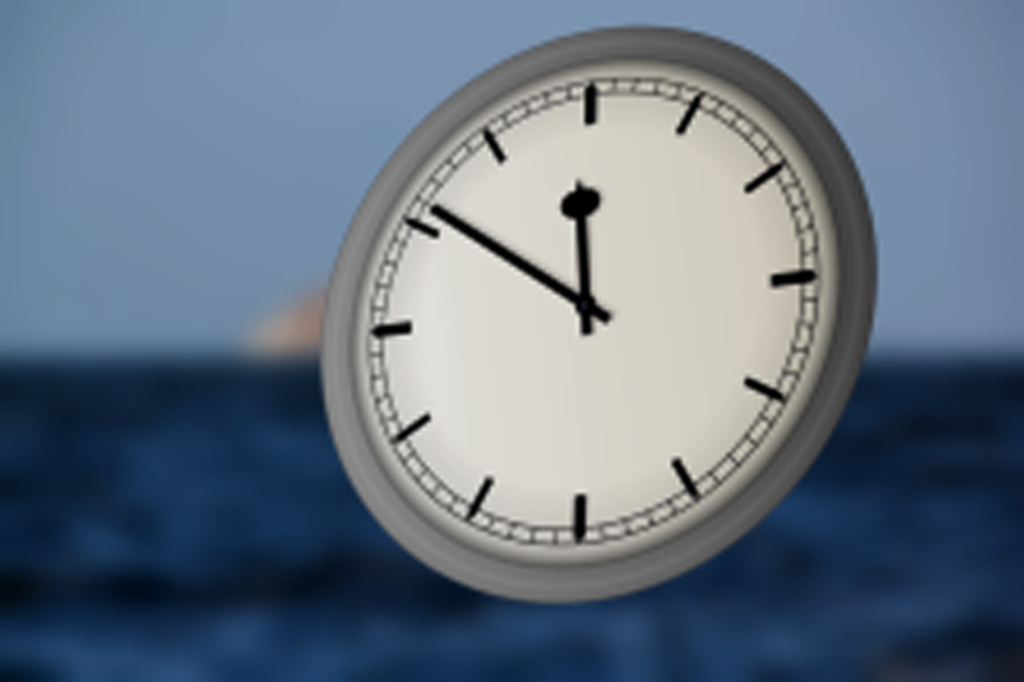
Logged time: 11:51
